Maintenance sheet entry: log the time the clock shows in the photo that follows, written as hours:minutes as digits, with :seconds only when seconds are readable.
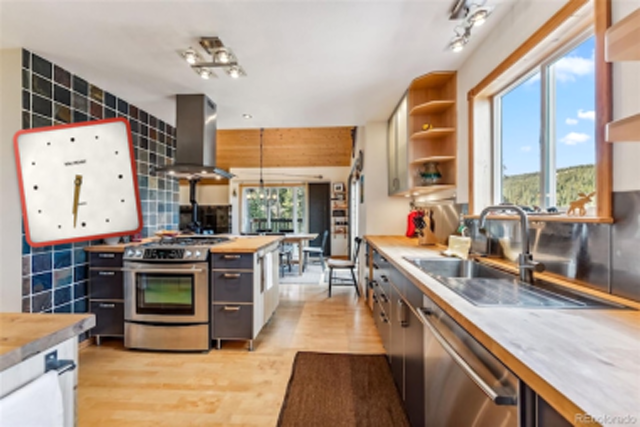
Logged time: 6:32
